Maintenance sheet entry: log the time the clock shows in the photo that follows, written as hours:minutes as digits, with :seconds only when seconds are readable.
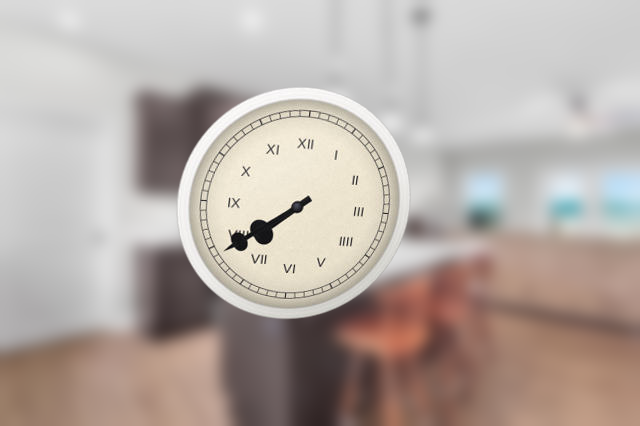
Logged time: 7:39
